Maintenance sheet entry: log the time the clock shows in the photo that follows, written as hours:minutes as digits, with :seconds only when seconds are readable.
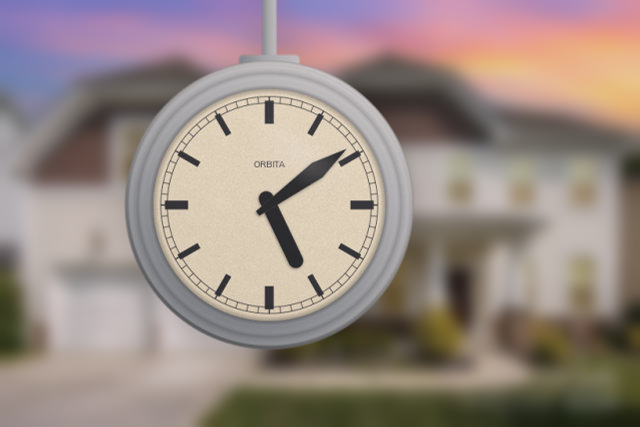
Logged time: 5:09
